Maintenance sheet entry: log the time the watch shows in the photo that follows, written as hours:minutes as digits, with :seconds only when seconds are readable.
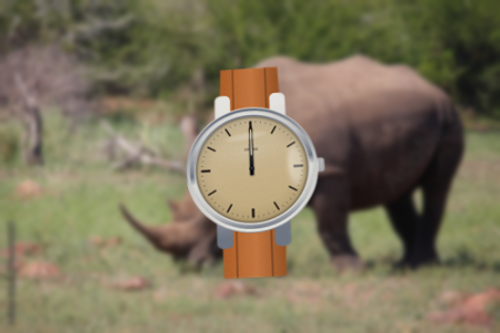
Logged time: 12:00
